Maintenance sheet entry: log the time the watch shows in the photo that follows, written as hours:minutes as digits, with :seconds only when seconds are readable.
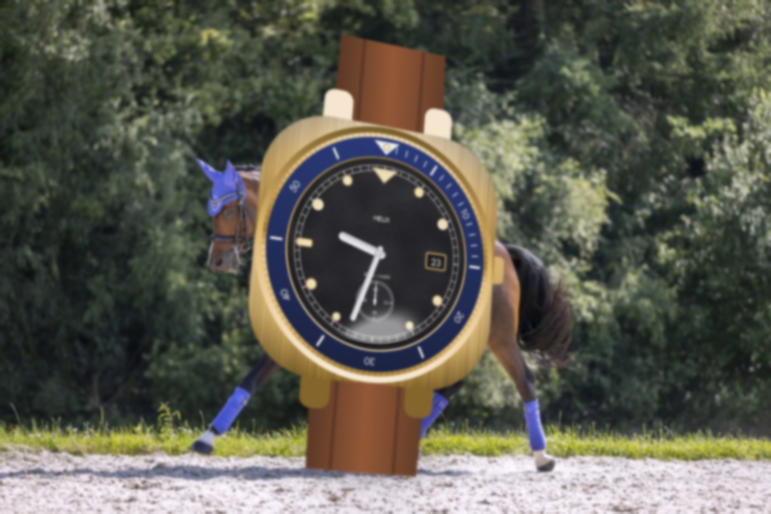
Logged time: 9:33
